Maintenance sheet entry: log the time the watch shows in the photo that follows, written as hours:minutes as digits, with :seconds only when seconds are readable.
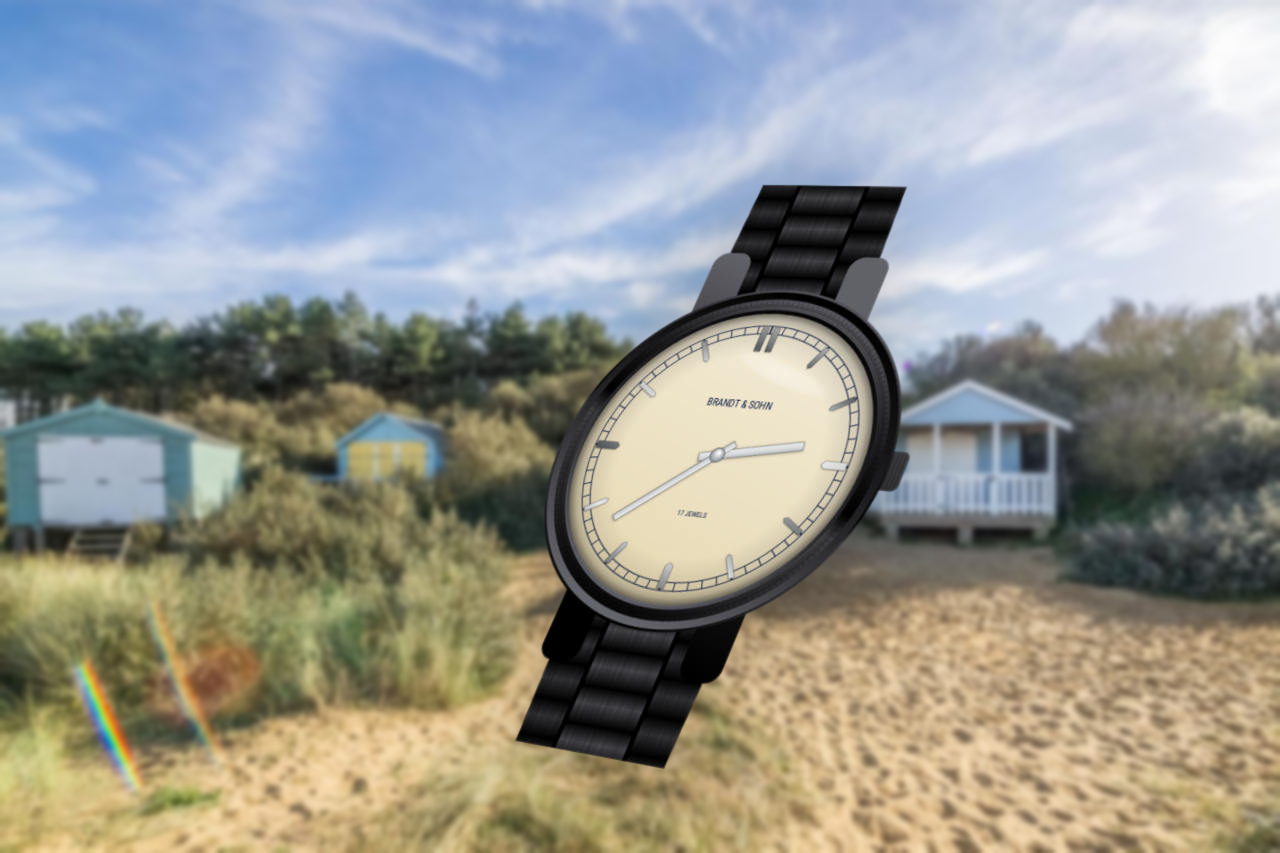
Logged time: 2:38
